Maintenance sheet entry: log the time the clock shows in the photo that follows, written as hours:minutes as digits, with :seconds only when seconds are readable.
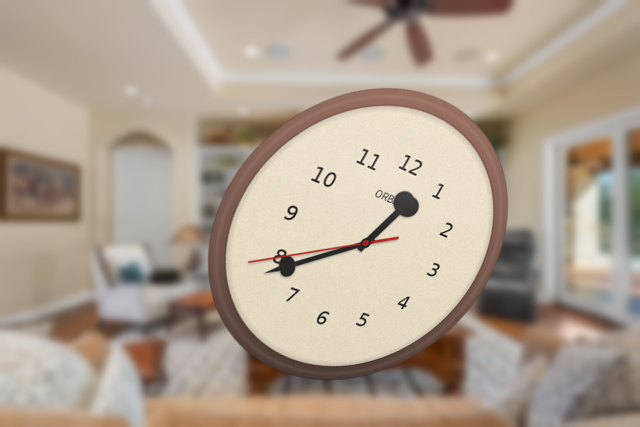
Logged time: 12:38:40
